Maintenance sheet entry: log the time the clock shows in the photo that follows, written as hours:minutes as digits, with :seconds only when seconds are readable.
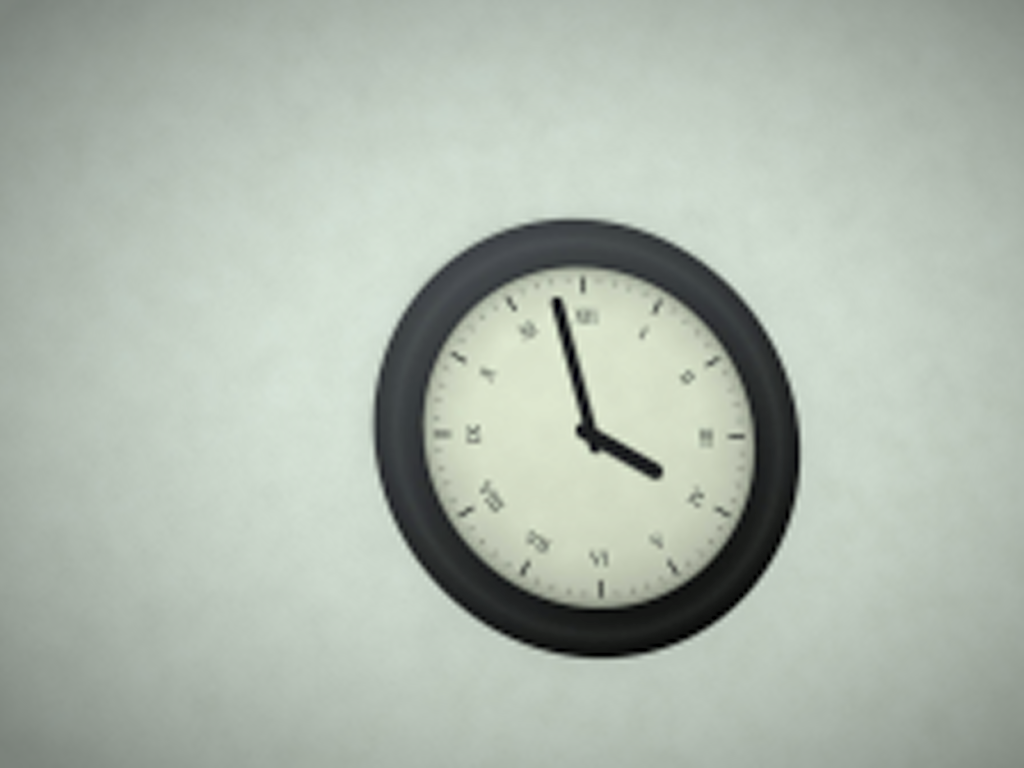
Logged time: 3:58
